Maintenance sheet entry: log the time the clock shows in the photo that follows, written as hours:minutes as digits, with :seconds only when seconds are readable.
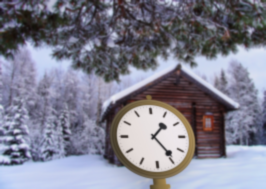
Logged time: 1:24
